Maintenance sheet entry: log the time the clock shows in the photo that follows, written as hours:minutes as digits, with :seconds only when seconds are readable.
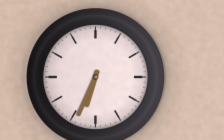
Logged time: 6:34
